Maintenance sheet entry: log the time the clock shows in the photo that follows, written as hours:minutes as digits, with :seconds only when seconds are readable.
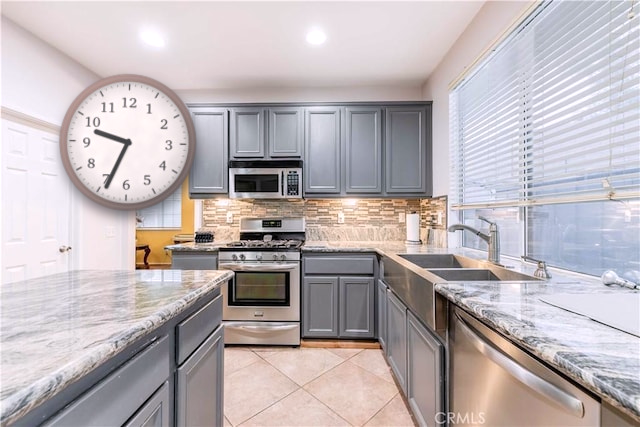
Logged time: 9:34
